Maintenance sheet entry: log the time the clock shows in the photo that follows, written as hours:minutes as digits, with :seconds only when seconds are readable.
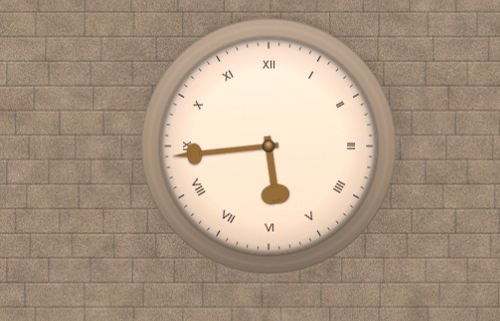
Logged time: 5:44
